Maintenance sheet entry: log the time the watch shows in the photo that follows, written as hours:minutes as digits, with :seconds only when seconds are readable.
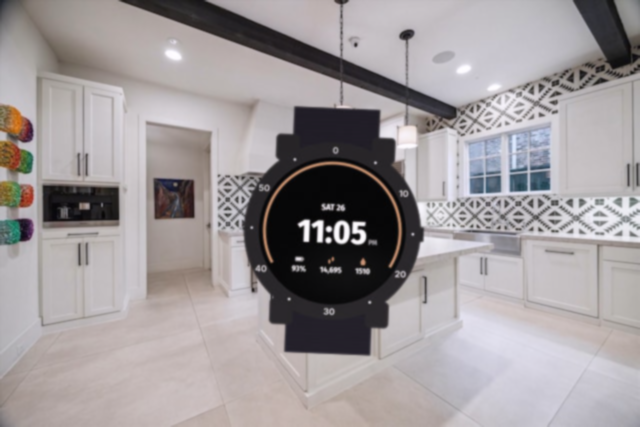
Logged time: 11:05
